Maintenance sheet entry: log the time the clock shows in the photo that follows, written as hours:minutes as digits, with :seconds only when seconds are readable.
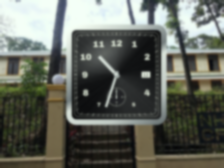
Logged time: 10:33
